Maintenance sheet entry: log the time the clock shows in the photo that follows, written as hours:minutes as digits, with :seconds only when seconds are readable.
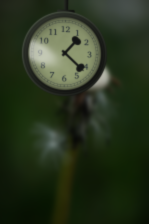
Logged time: 1:22
